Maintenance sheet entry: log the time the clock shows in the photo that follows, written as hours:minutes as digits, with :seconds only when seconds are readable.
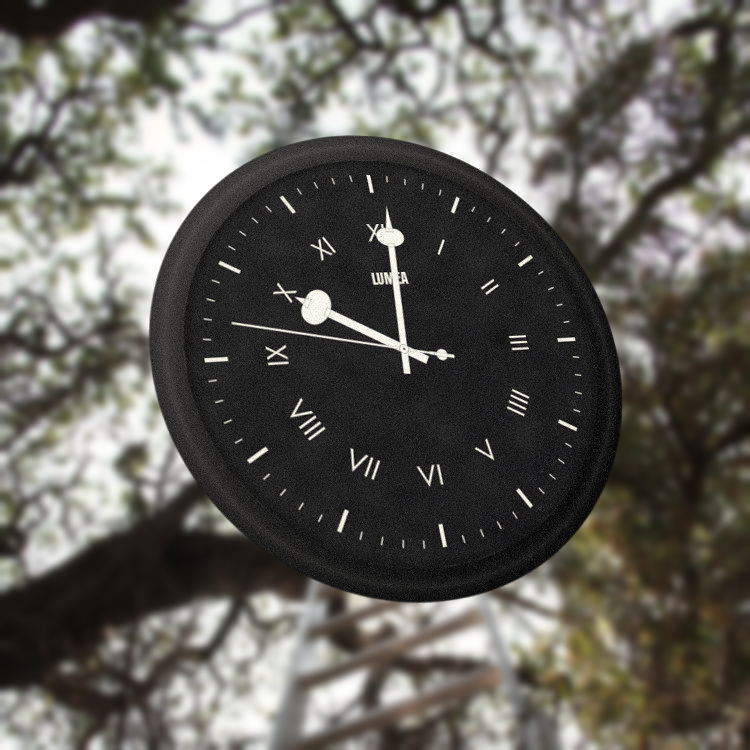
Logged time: 10:00:47
